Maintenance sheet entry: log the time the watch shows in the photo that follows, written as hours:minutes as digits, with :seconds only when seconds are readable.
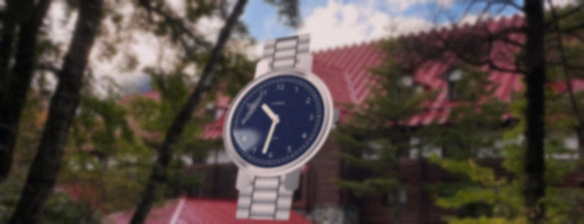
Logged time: 10:32
